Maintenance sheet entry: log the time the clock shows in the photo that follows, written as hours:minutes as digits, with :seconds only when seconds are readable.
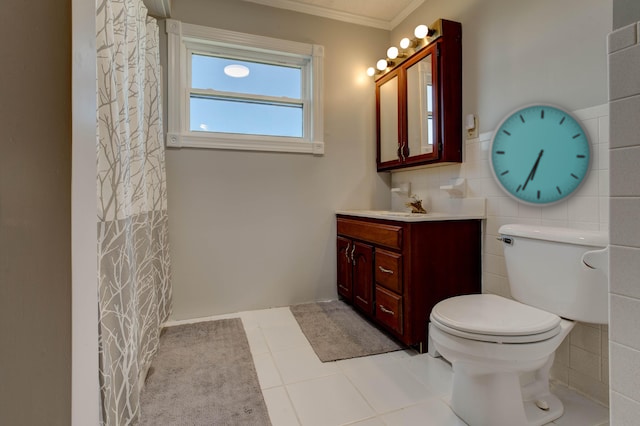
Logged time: 6:34
